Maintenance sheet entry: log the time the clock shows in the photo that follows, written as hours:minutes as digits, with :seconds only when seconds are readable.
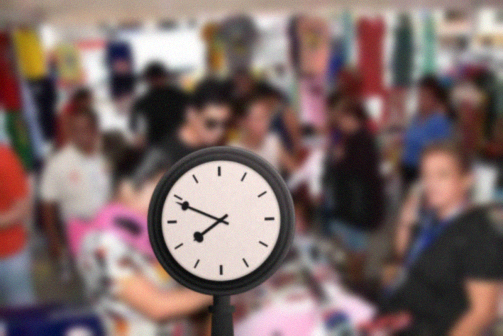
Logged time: 7:49
